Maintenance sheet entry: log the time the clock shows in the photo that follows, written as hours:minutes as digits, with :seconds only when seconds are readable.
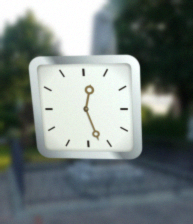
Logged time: 12:27
